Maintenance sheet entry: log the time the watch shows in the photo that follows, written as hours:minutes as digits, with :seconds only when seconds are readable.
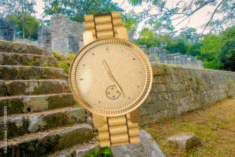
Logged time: 11:26
